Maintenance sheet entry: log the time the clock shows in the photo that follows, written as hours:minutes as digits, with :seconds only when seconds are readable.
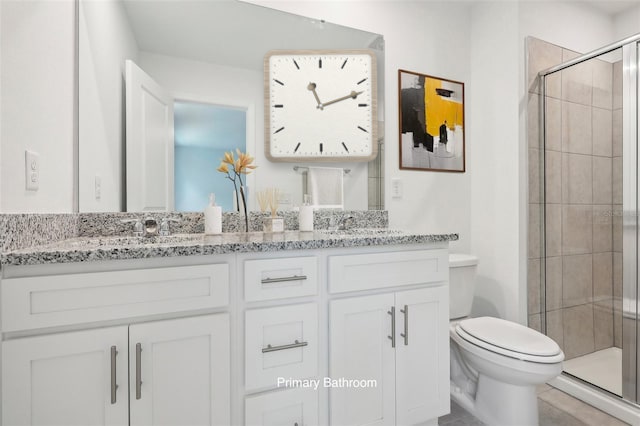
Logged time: 11:12
